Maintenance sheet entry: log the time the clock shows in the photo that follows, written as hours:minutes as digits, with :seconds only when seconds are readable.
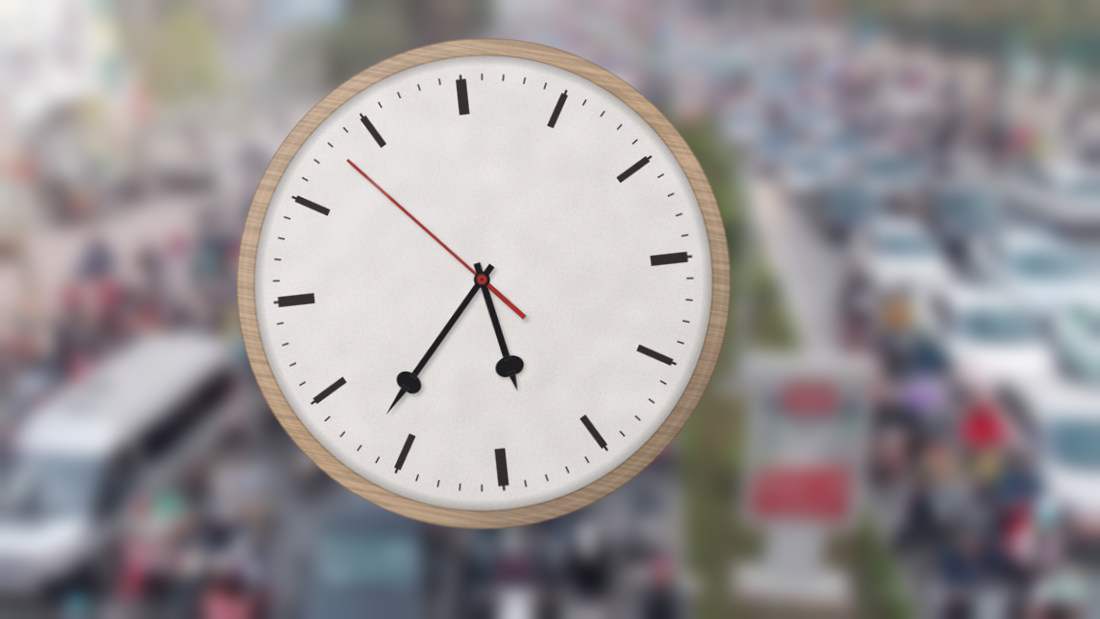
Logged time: 5:36:53
